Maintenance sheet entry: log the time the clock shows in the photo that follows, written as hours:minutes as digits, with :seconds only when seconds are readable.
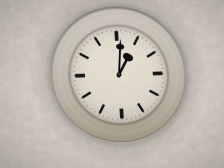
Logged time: 1:01
